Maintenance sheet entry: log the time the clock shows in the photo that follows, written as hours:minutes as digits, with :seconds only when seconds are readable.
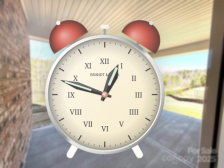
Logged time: 12:48
